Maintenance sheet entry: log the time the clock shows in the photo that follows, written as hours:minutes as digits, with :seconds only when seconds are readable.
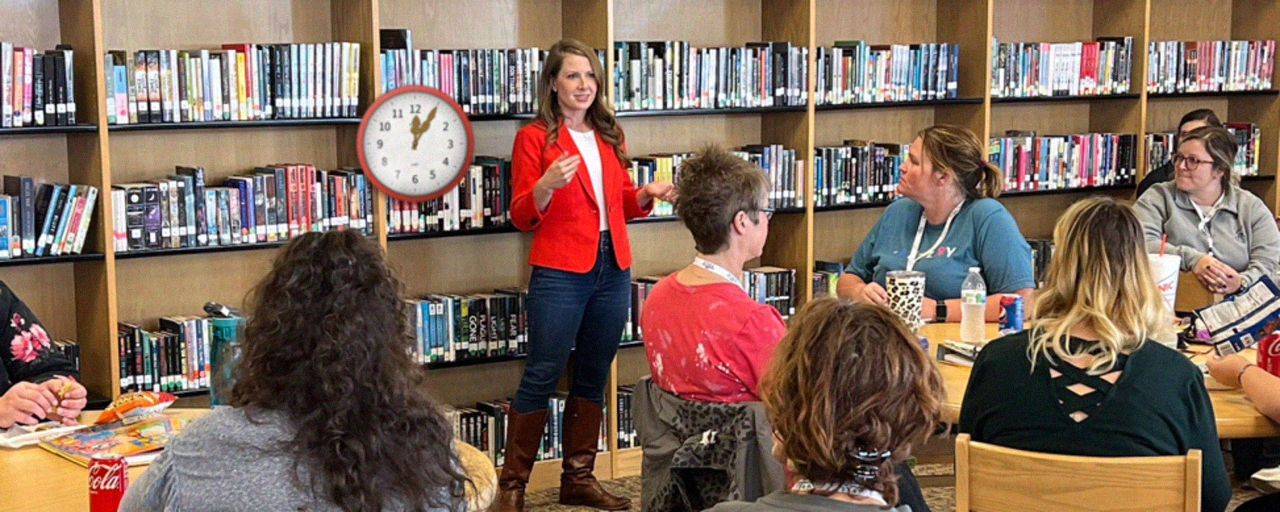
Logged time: 12:05
